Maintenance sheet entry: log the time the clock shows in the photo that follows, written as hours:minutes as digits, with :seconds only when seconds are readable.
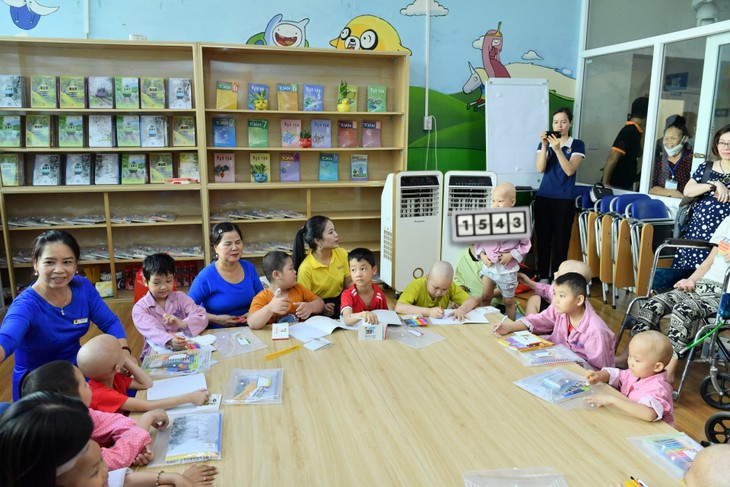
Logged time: 15:43
